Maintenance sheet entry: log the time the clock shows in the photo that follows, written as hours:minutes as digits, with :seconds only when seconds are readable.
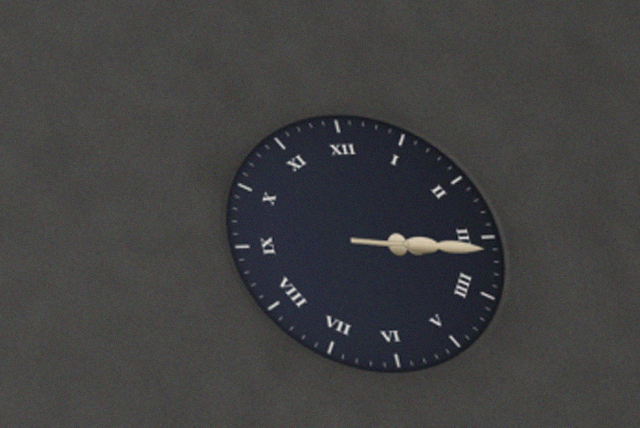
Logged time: 3:16
